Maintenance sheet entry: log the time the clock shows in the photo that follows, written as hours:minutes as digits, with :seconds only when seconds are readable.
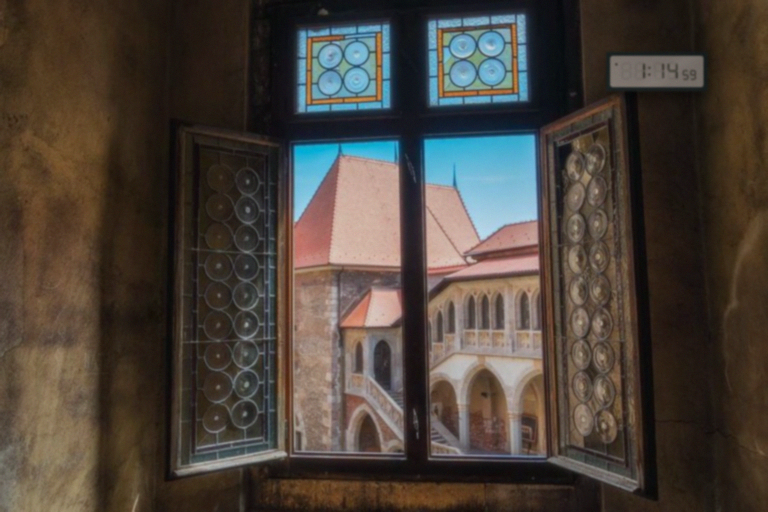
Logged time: 1:14
